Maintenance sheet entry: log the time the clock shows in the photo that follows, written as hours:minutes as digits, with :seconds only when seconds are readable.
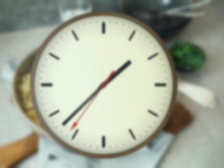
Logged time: 1:37:36
